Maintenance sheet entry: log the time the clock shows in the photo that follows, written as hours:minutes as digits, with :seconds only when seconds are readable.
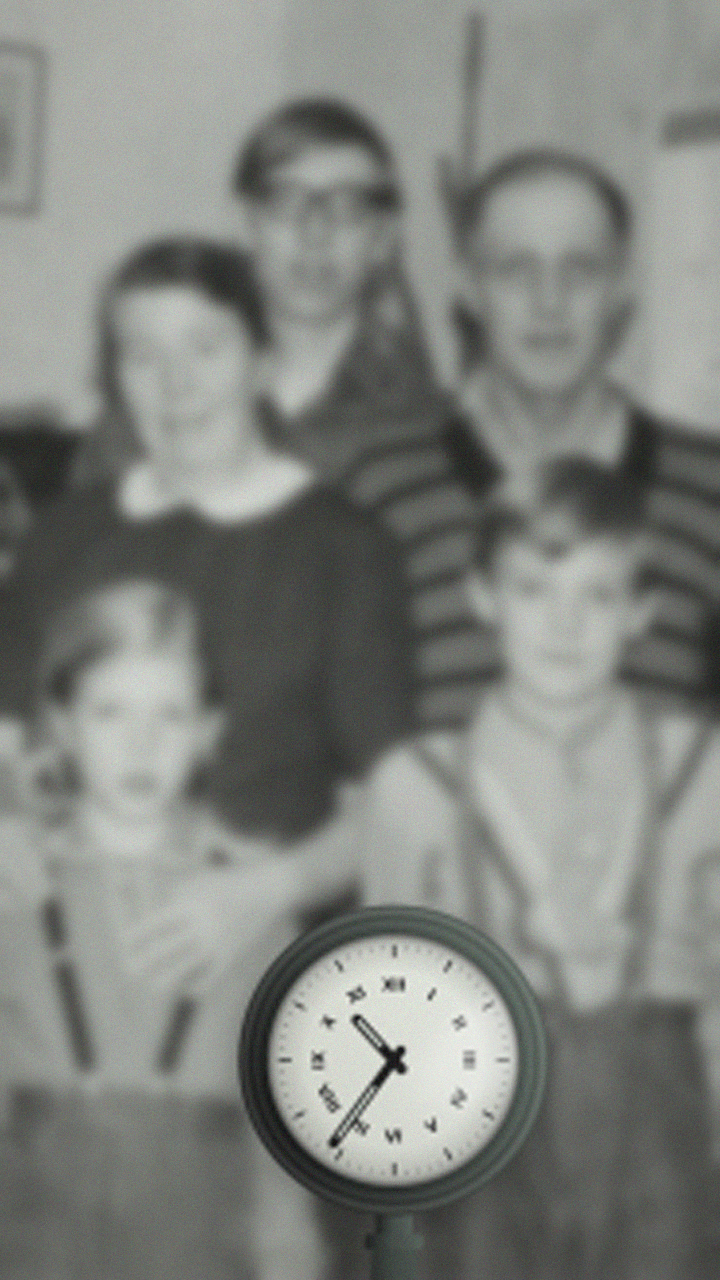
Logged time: 10:36
